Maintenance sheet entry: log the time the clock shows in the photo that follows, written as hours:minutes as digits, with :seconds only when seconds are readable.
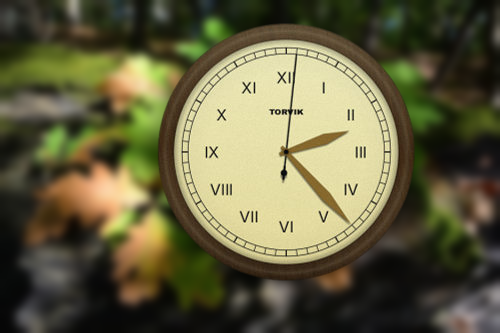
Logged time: 2:23:01
